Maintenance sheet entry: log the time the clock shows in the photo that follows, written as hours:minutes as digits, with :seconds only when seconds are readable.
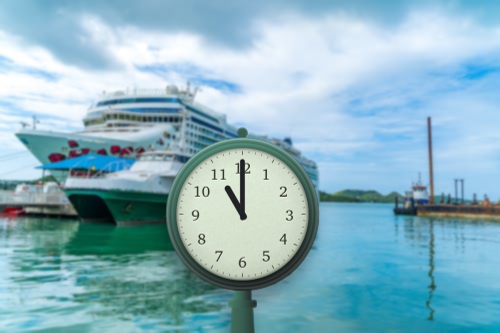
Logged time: 11:00
